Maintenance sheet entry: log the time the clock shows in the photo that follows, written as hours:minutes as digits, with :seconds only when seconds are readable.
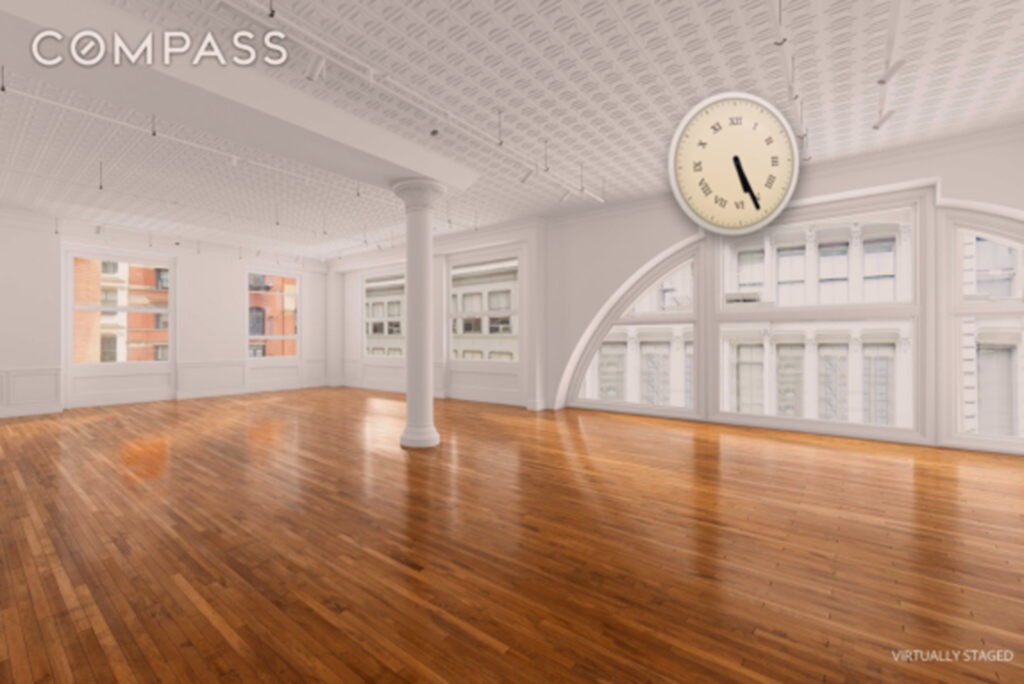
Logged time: 5:26
